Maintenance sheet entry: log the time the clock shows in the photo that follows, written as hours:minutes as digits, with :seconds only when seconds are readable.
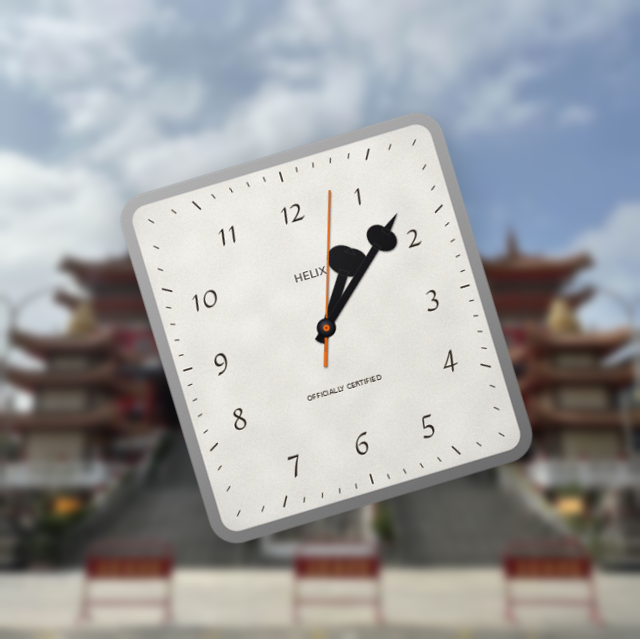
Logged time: 1:08:03
